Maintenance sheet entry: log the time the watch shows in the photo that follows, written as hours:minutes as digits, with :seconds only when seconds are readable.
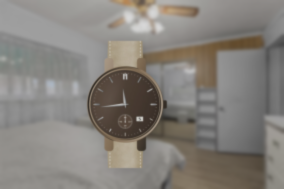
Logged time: 11:44
